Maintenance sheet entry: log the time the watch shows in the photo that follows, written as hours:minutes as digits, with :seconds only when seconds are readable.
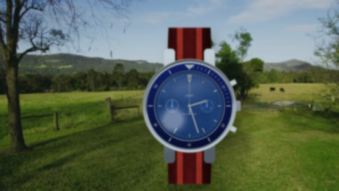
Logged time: 2:27
